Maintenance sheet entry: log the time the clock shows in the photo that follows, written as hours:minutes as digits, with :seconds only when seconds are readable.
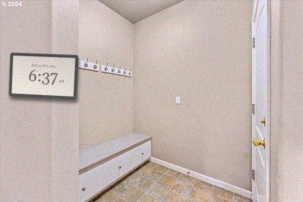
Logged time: 6:37
